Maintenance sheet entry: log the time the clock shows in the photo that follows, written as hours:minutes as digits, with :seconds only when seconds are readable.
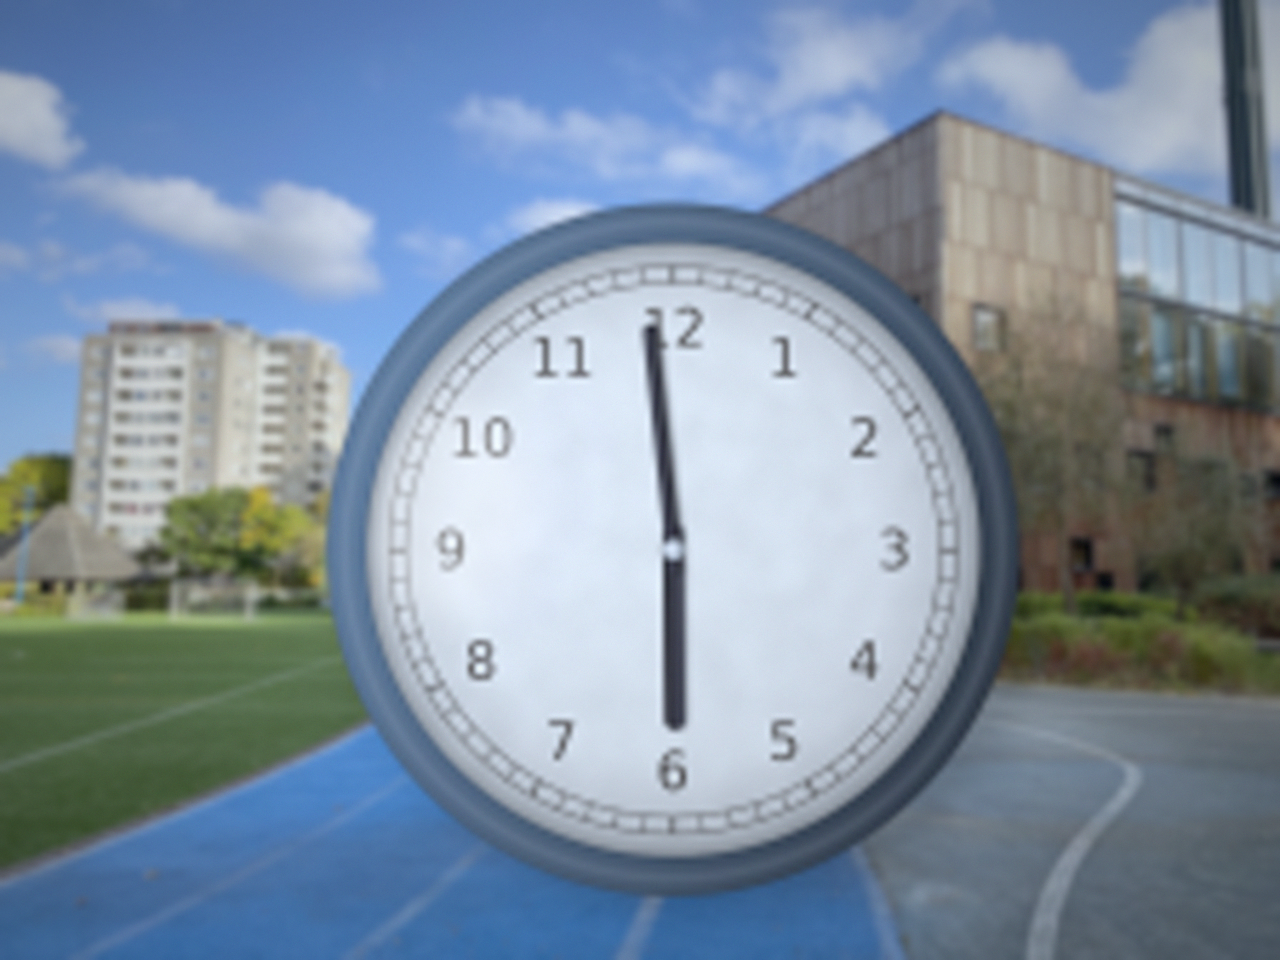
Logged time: 5:59
